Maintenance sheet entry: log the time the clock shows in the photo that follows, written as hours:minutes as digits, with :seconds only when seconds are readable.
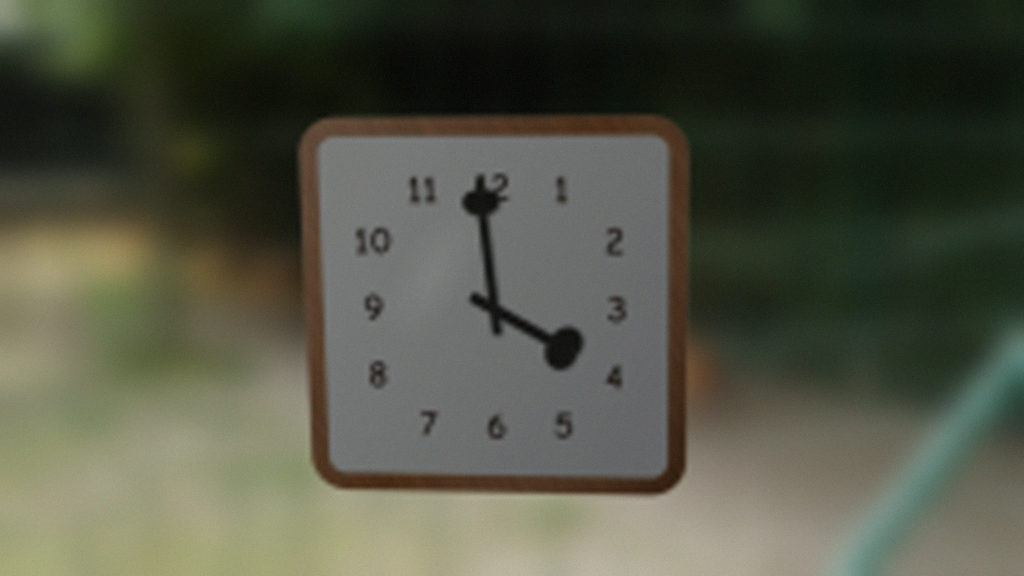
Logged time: 3:59
